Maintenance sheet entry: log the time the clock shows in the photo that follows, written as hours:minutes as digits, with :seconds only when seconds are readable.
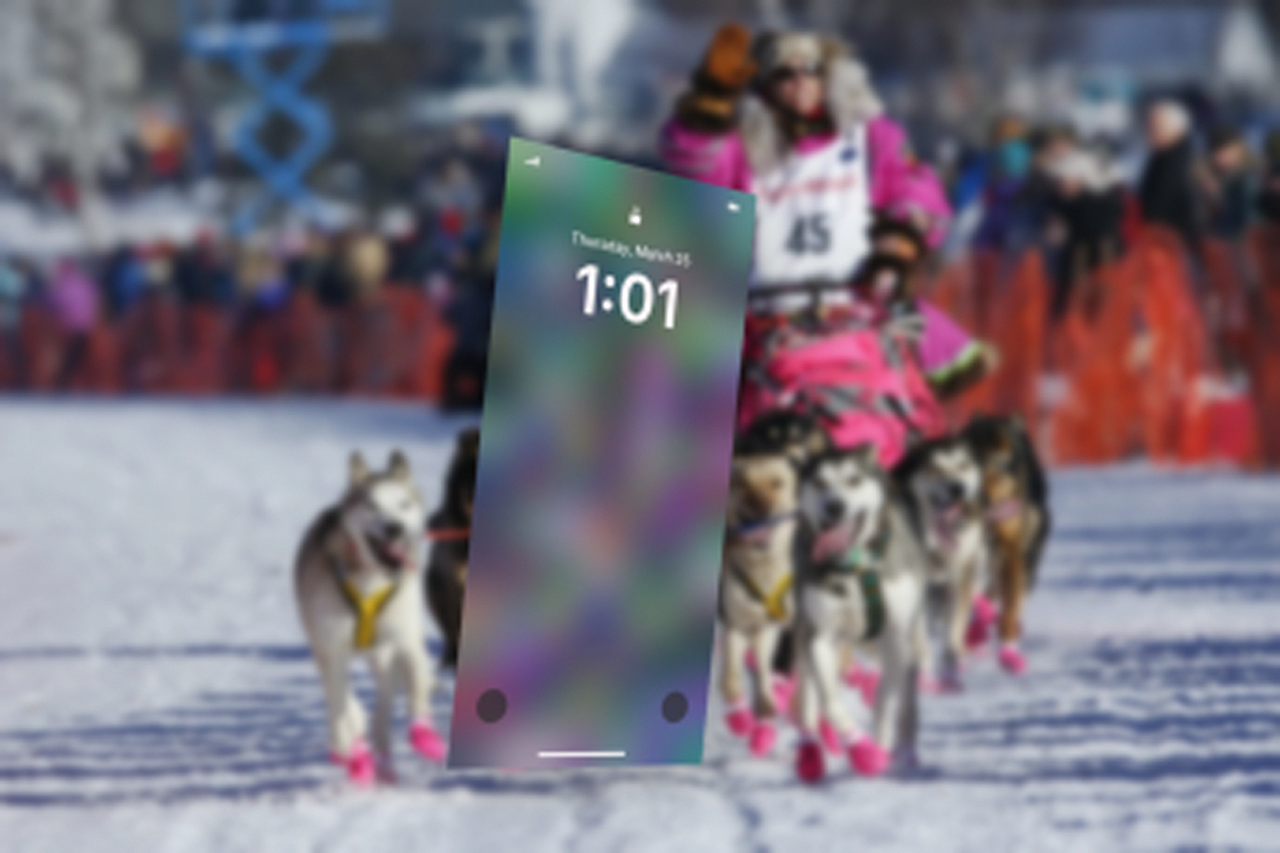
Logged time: 1:01
